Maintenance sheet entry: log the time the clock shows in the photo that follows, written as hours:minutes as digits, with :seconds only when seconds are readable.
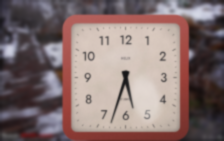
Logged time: 5:33
